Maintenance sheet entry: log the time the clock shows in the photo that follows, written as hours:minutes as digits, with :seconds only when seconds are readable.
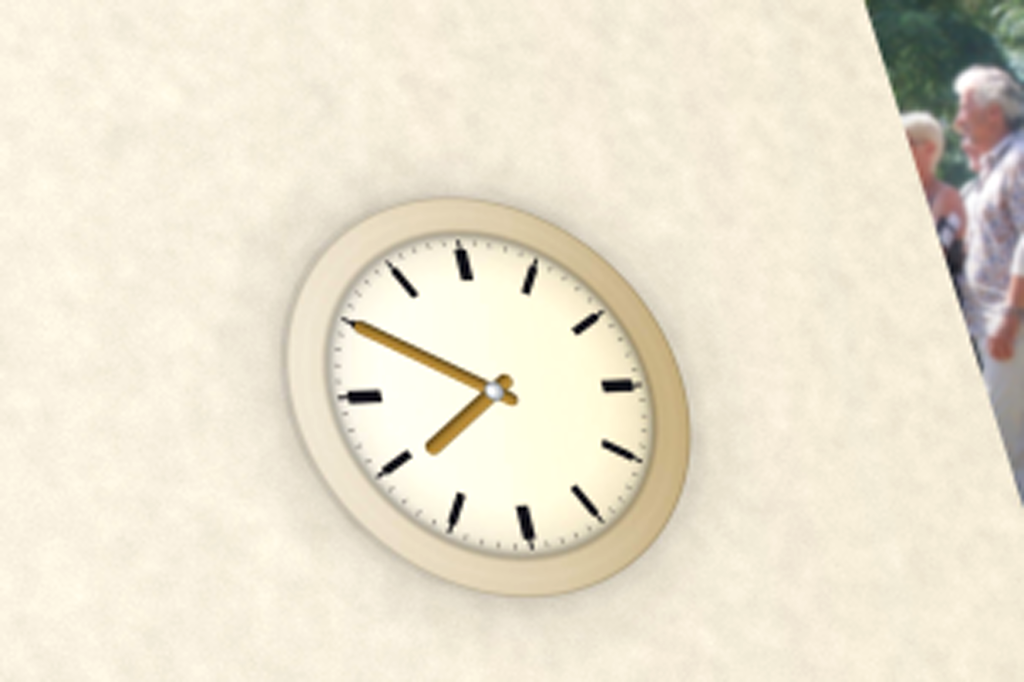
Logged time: 7:50
